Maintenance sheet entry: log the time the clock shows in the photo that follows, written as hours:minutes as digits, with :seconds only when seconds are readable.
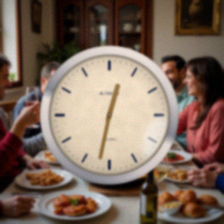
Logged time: 12:32
